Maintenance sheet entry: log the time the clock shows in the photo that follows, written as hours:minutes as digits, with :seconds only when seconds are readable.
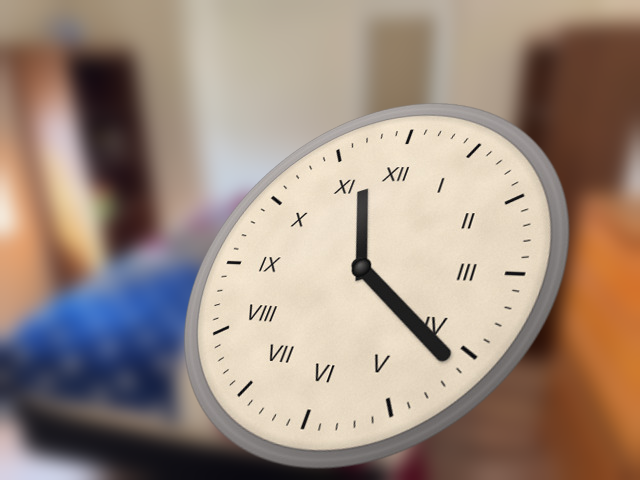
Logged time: 11:21
